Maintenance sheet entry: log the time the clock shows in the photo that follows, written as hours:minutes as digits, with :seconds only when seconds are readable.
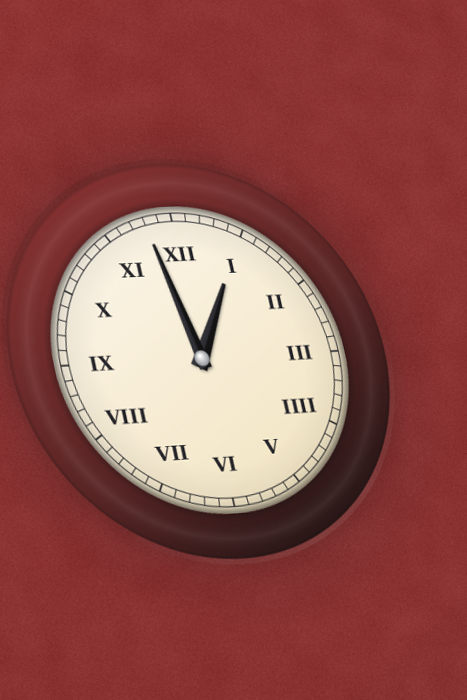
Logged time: 12:58
